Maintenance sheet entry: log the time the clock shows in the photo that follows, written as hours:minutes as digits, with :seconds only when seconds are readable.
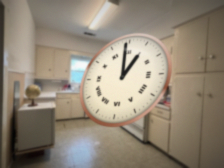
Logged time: 12:59
